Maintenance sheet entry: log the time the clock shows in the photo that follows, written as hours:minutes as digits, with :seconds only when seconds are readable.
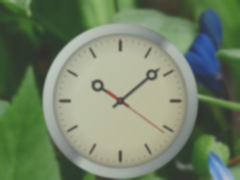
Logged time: 10:08:21
